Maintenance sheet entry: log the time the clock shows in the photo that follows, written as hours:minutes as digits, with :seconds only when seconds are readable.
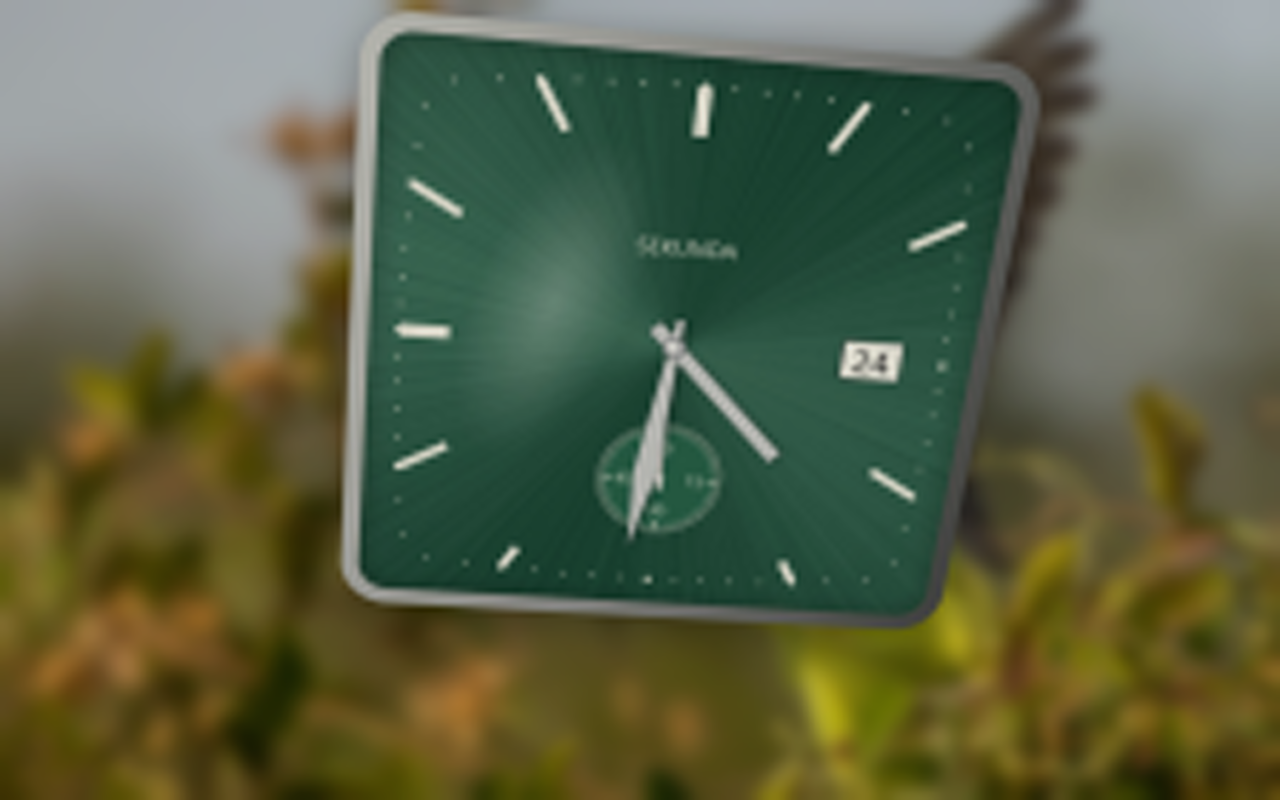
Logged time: 4:31
